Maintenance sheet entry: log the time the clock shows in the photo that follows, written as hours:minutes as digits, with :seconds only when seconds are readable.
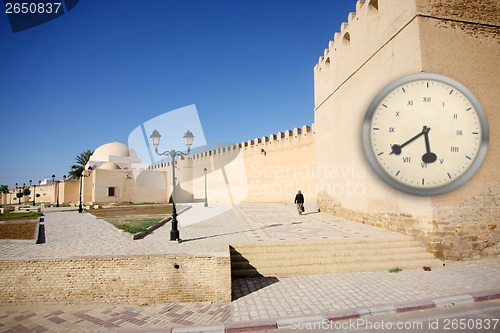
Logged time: 5:39
